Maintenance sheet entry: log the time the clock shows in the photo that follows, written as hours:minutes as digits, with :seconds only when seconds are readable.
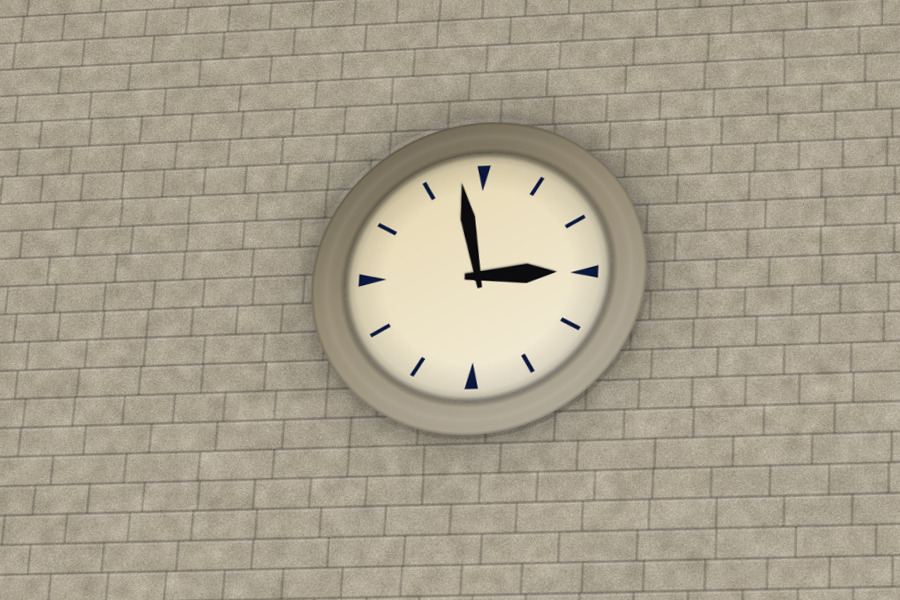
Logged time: 2:58
